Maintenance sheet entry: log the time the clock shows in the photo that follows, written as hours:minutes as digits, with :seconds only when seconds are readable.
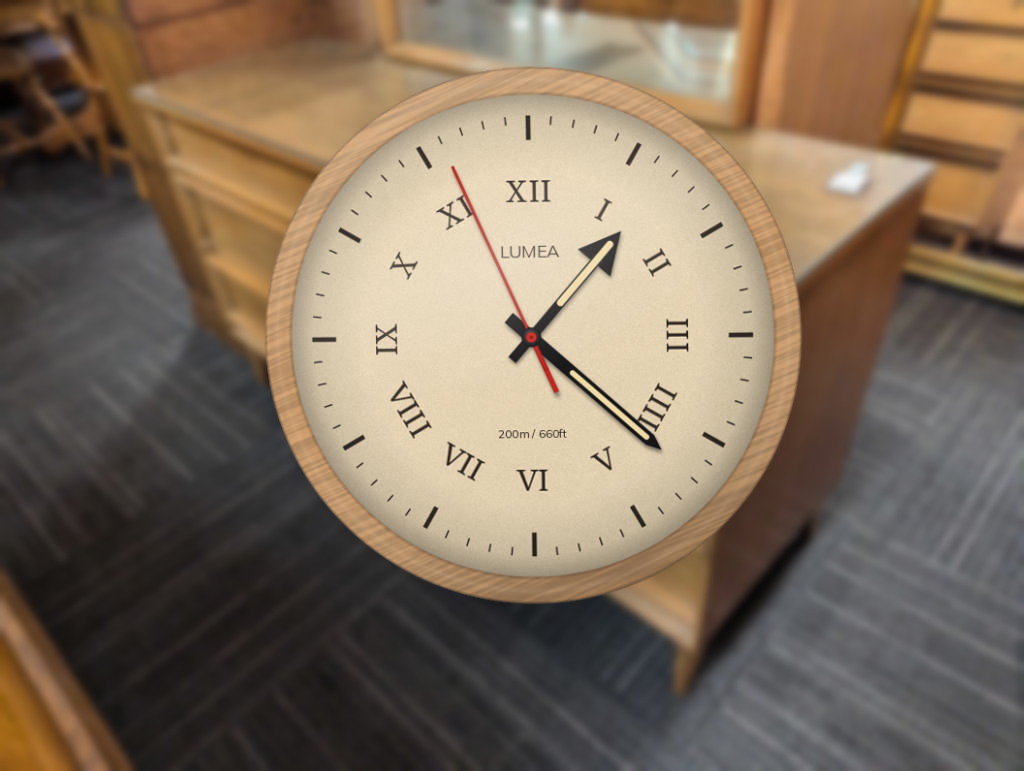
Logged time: 1:21:56
